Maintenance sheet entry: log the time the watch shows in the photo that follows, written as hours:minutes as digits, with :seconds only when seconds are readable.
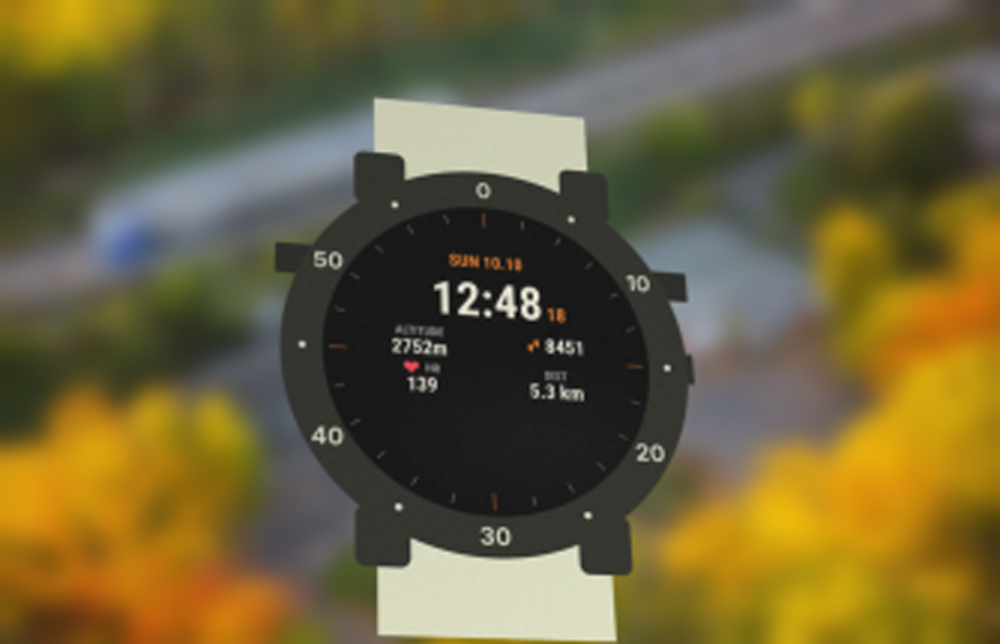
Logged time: 12:48
